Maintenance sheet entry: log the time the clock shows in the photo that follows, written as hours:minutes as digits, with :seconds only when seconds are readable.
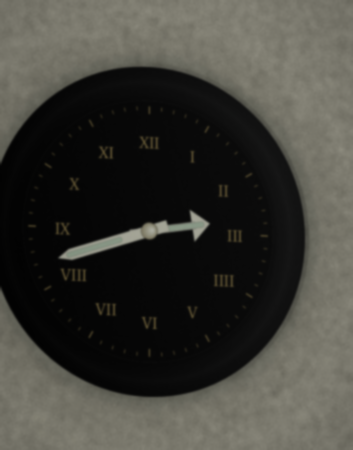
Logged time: 2:42
